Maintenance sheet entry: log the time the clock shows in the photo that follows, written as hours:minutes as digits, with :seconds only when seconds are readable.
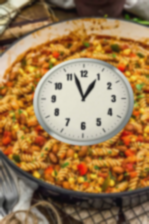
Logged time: 12:57
